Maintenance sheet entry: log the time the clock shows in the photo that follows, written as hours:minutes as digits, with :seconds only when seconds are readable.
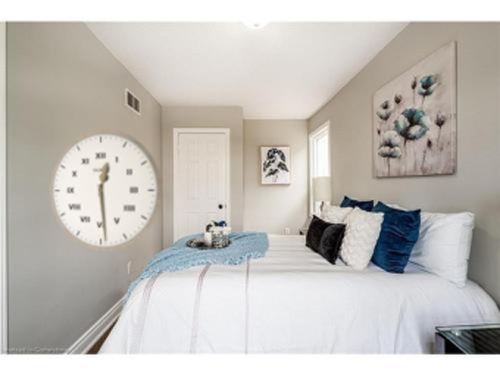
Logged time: 12:29
